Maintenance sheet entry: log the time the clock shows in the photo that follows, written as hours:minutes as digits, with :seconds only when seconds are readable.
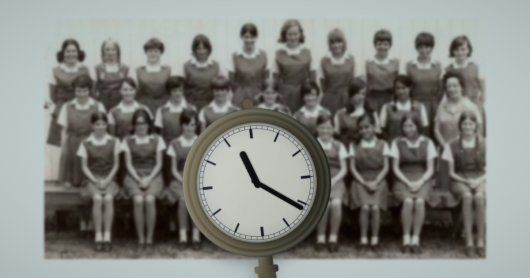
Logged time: 11:21
